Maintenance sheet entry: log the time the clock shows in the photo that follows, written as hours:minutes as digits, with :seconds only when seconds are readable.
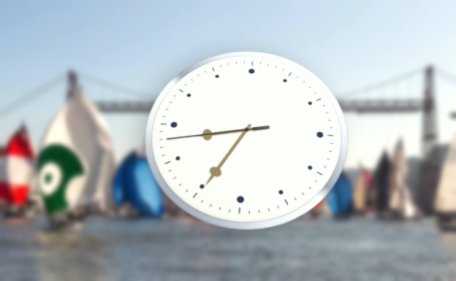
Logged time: 8:34:43
